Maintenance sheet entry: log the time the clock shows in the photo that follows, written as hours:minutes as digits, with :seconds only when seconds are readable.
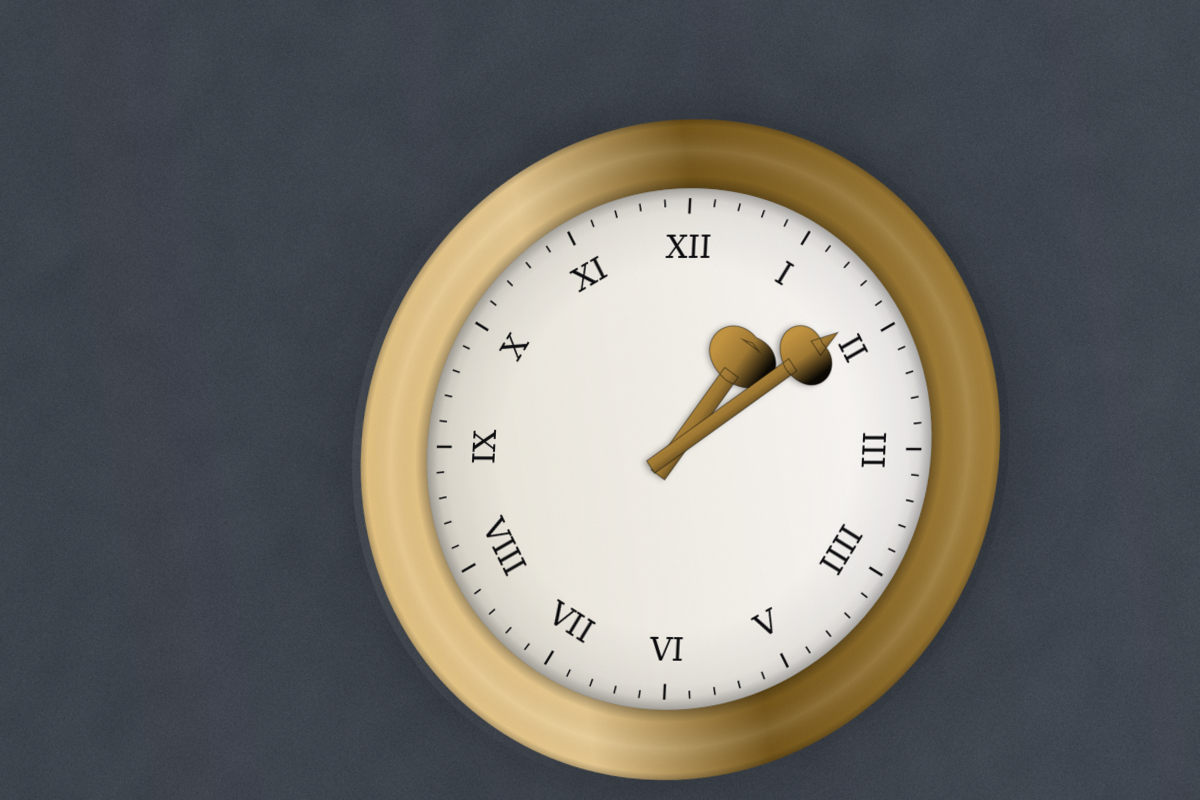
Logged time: 1:09
